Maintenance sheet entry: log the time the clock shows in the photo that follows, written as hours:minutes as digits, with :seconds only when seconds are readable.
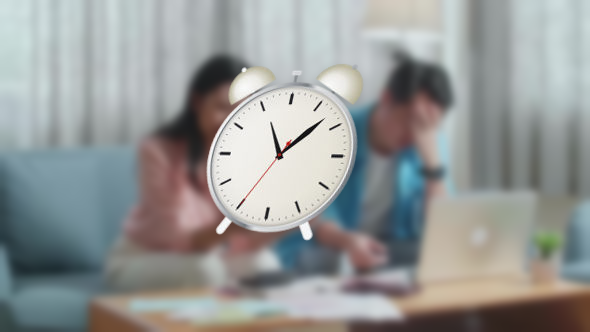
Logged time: 11:07:35
